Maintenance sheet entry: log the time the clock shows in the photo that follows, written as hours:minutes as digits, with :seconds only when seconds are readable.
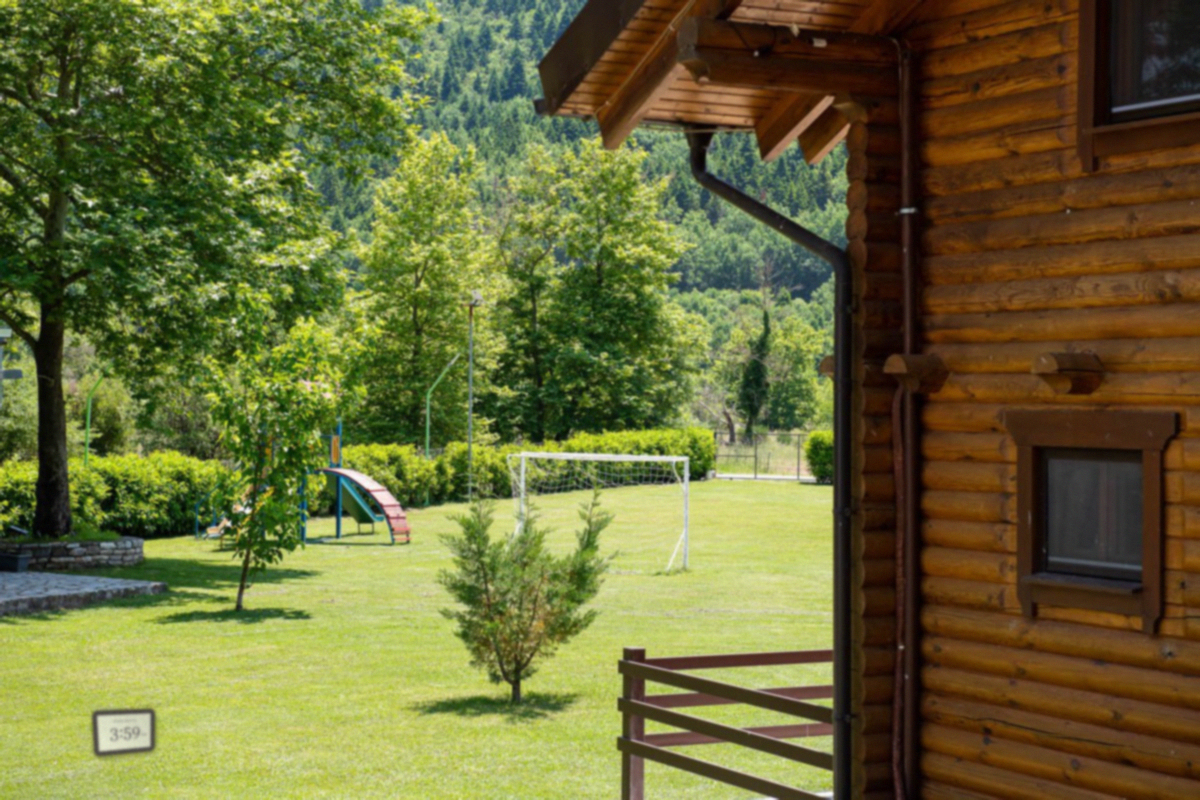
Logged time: 3:59
